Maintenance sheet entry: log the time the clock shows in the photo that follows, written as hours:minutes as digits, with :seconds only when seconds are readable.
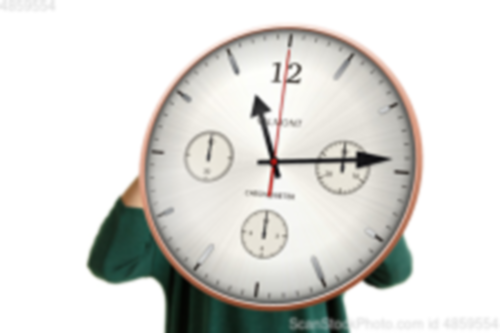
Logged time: 11:14
